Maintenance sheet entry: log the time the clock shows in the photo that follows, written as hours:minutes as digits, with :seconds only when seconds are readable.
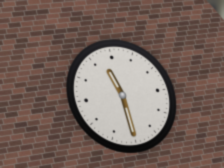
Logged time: 11:30
